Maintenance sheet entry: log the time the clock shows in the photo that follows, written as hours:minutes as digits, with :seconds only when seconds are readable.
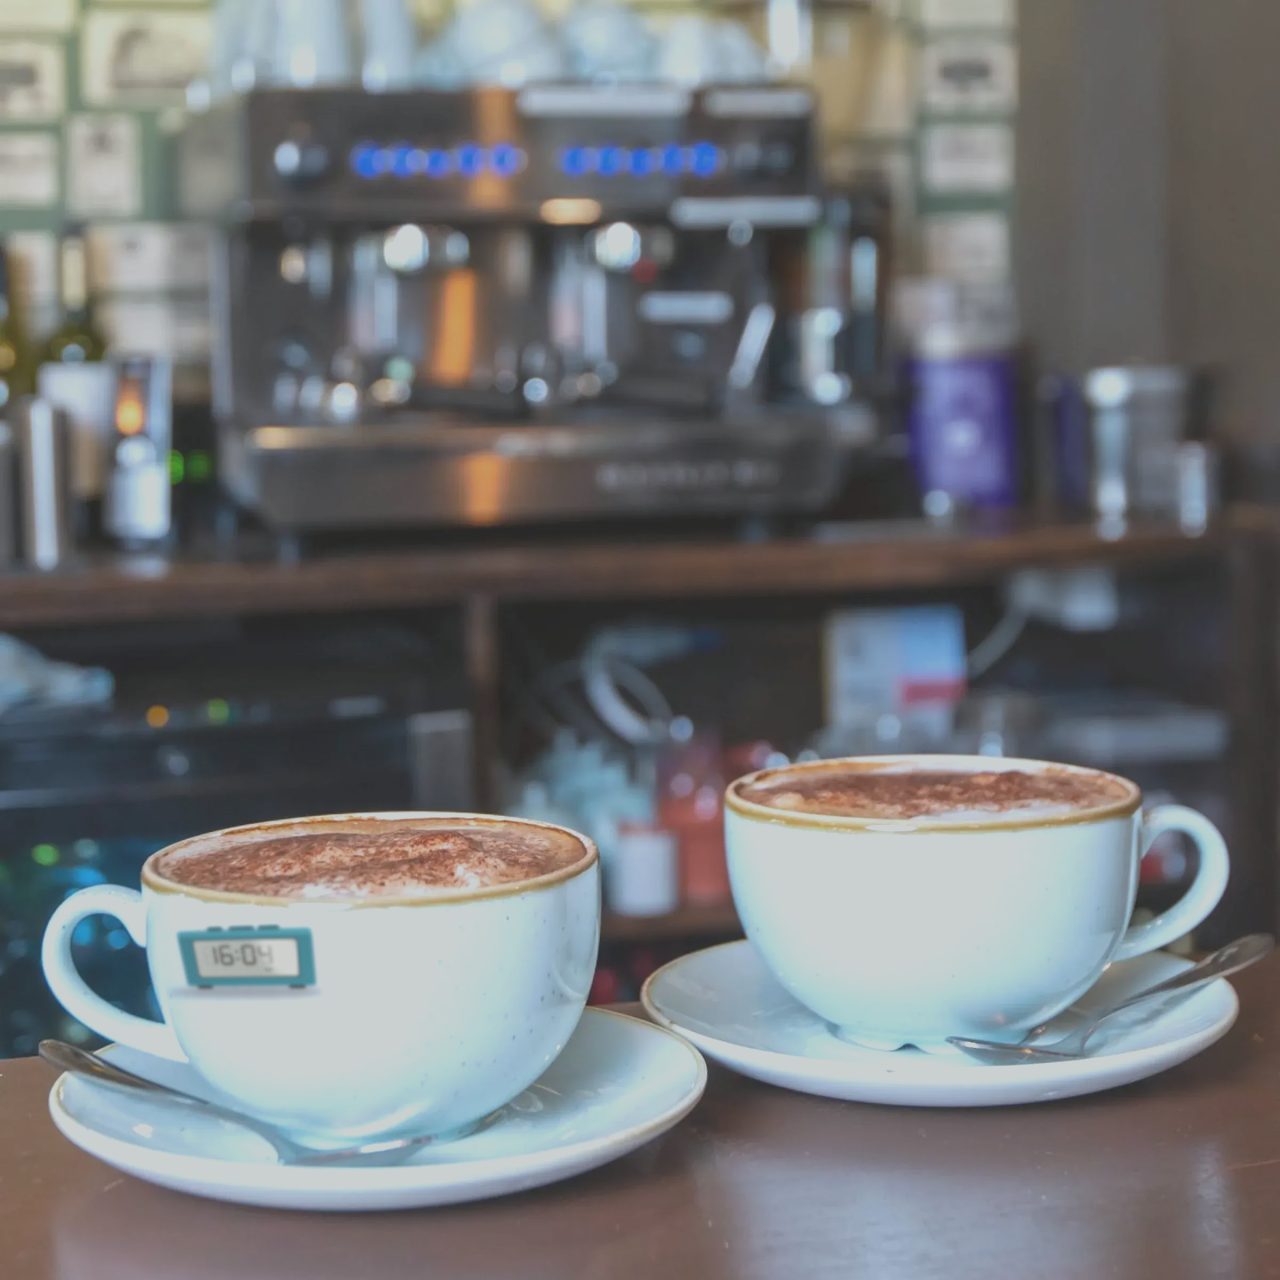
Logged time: 16:04
